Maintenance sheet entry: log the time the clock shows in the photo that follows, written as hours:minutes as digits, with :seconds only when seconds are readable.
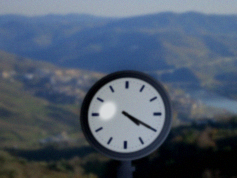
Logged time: 4:20
